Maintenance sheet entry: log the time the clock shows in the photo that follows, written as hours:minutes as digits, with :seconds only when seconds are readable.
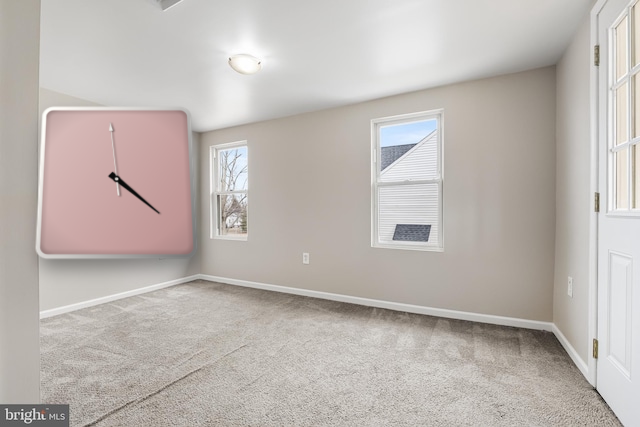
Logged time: 4:21:59
